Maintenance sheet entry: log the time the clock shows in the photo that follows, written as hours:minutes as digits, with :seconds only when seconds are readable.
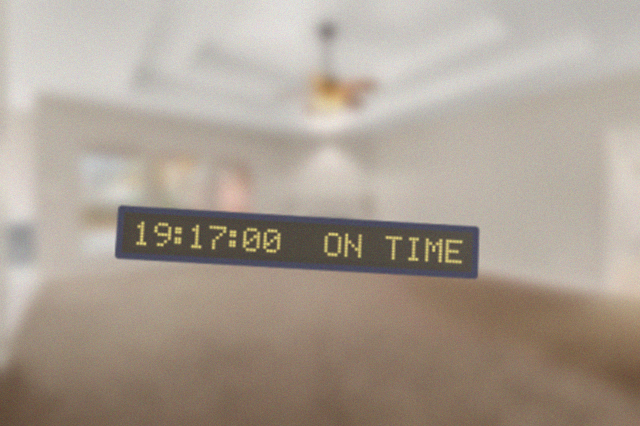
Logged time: 19:17:00
